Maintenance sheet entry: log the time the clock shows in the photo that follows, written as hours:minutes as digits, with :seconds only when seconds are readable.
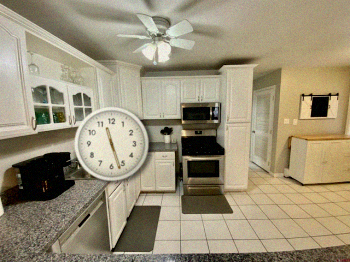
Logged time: 11:27
